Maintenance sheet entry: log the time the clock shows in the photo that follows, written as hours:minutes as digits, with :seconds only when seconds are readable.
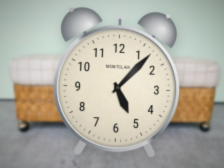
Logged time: 5:07
